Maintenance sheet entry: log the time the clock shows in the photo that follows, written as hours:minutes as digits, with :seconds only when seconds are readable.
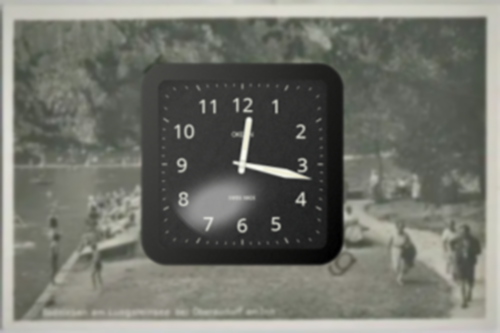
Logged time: 12:17
